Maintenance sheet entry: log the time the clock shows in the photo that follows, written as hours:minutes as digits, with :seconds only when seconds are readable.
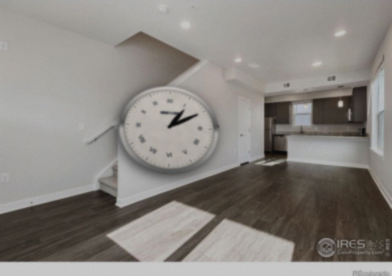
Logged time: 1:10
